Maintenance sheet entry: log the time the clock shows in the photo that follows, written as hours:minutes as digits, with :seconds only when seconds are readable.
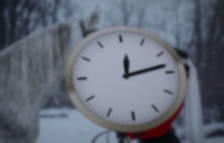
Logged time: 12:13
